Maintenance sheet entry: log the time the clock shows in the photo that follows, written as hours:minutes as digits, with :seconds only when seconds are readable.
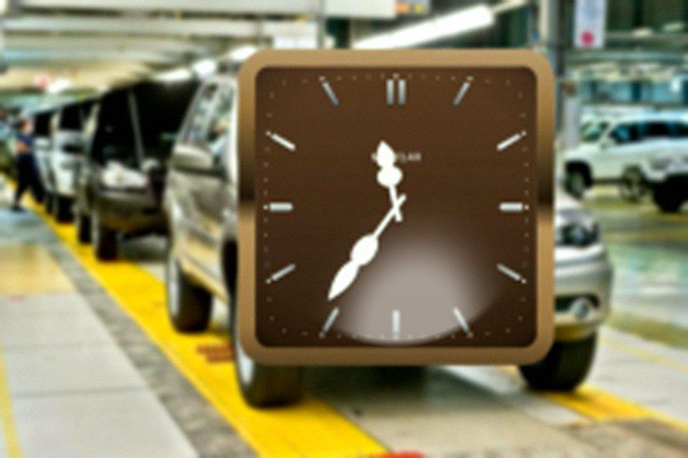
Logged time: 11:36
